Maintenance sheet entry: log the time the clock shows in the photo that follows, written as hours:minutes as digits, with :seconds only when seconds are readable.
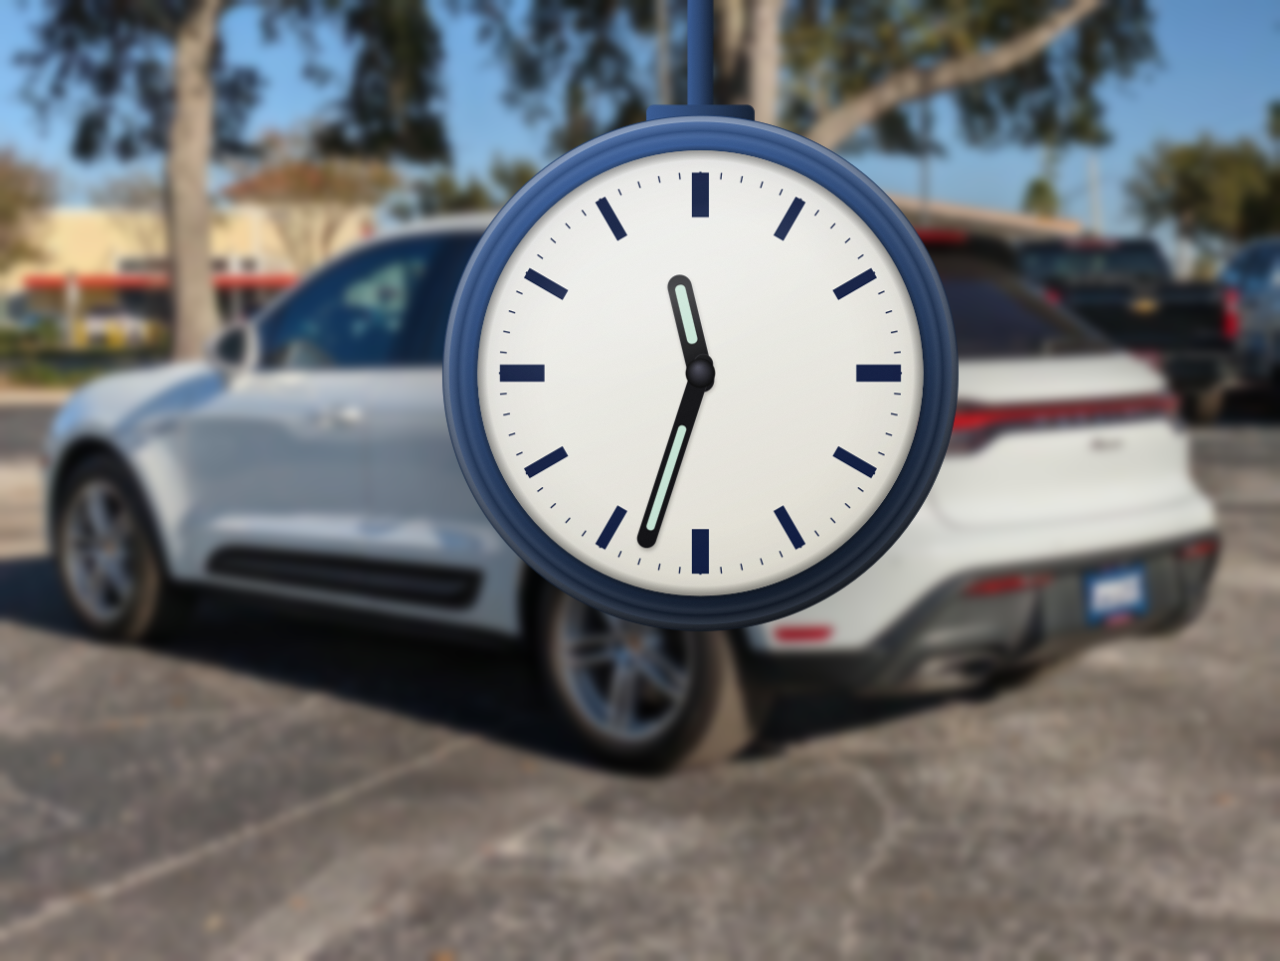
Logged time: 11:33
